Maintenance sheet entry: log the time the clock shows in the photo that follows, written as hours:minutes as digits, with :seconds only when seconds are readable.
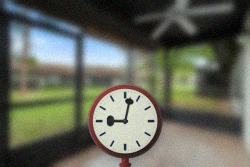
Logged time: 9:02
